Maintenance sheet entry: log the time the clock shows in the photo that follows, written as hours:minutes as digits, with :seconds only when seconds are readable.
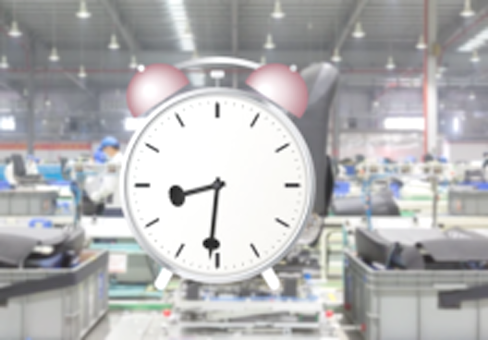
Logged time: 8:31
